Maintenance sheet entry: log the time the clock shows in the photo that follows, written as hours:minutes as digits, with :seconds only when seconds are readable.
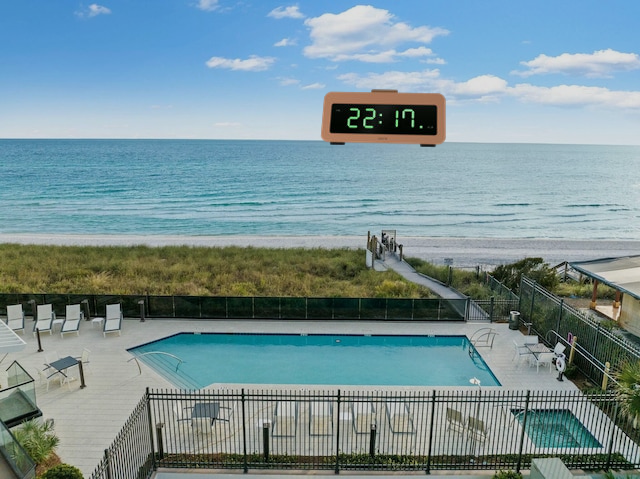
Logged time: 22:17
